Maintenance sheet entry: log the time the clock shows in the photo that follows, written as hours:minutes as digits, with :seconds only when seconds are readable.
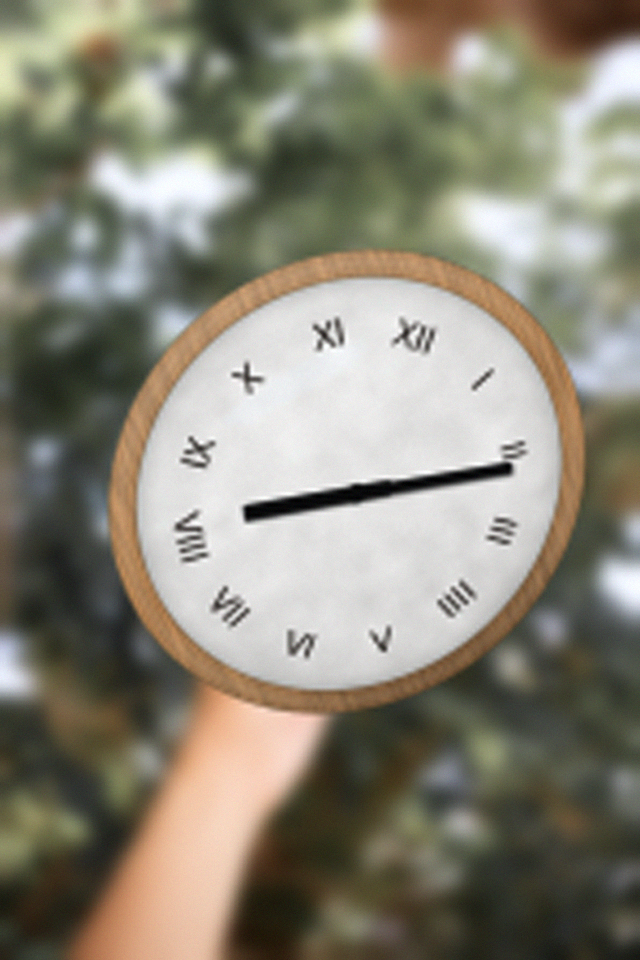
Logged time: 8:11
